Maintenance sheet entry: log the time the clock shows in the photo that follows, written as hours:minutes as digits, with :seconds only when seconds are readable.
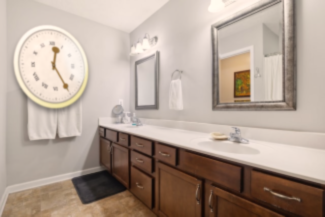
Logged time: 12:25
